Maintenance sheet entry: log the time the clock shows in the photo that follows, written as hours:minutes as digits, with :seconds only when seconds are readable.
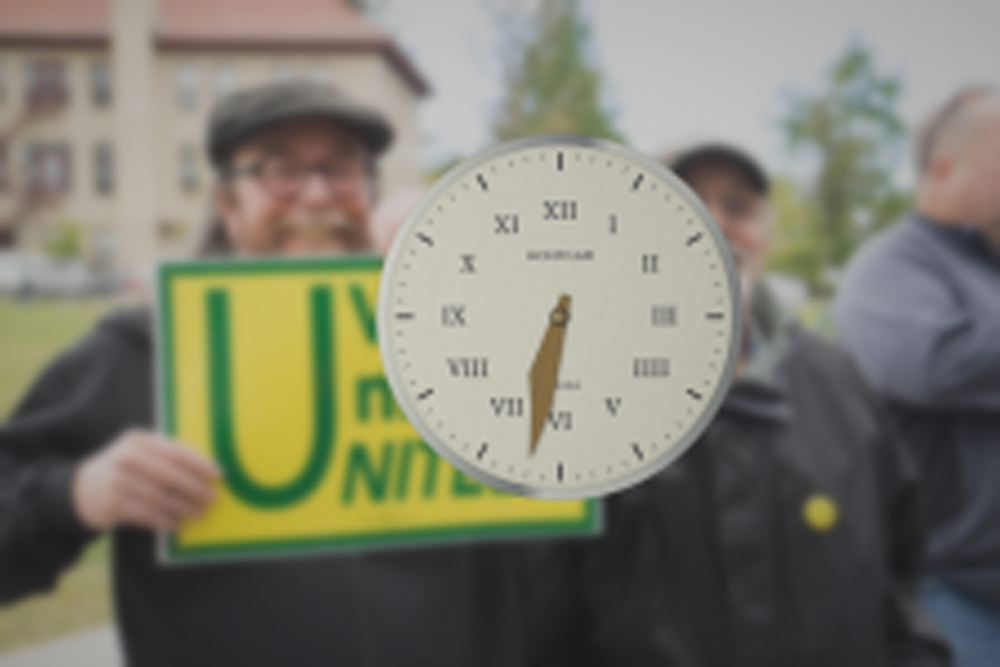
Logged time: 6:32
